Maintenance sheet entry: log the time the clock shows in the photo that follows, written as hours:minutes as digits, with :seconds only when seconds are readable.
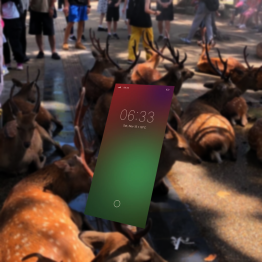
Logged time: 6:33
